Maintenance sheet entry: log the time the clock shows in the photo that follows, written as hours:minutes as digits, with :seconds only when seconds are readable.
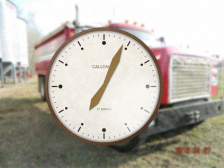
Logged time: 7:04
